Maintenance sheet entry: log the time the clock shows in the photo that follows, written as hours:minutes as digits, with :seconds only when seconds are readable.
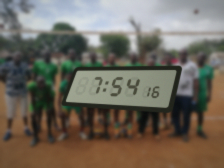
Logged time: 7:54:16
